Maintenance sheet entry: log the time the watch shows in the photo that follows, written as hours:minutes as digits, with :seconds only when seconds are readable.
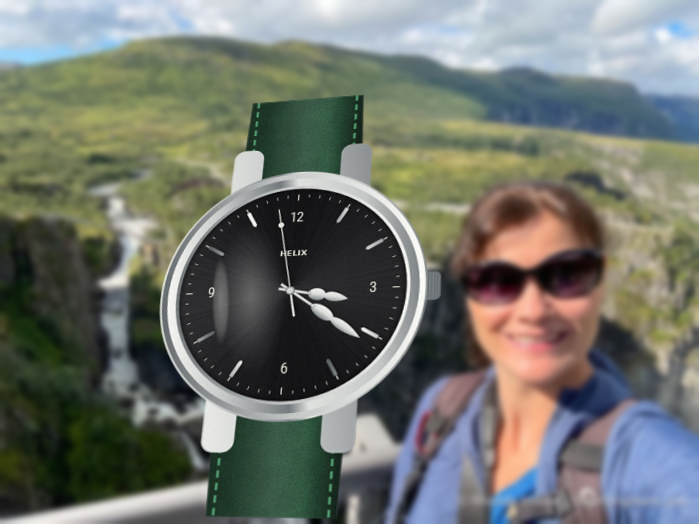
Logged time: 3:20:58
